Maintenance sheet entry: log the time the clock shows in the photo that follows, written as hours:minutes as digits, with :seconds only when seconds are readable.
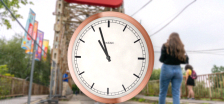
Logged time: 10:57
